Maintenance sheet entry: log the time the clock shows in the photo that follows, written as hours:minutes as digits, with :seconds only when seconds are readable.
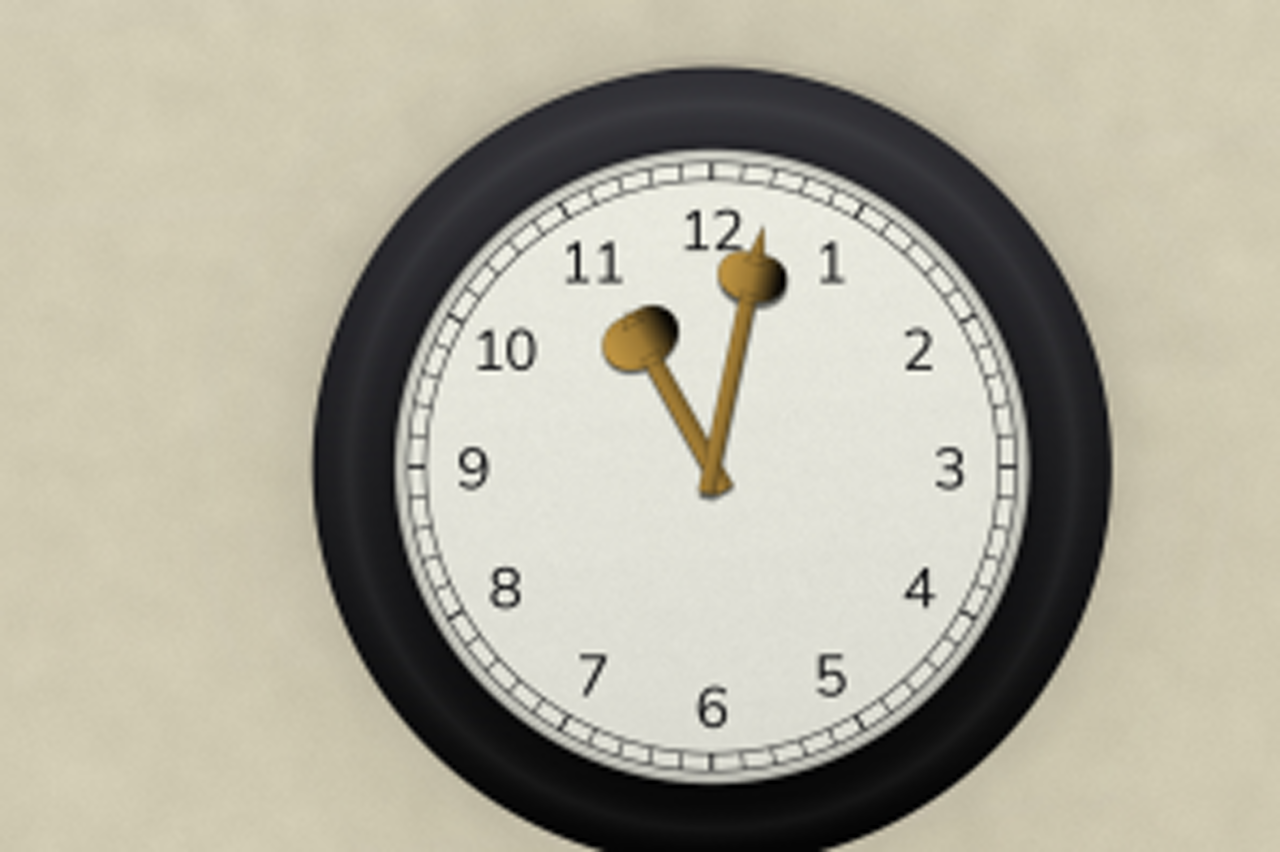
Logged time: 11:02
